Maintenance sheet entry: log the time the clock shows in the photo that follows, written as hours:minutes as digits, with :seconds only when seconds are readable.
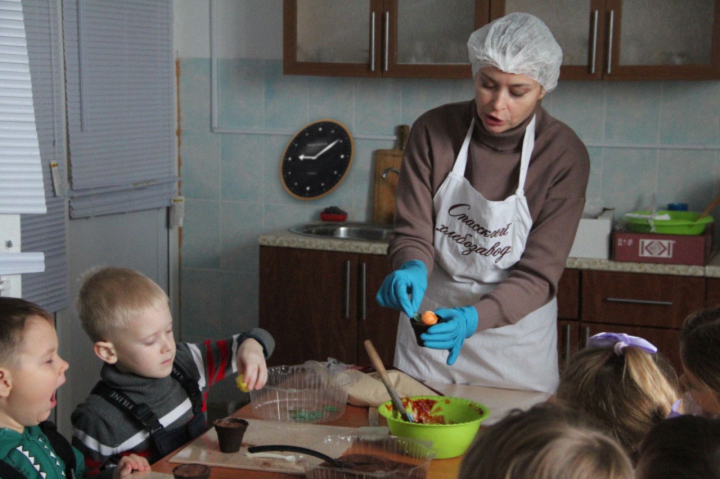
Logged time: 9:09
